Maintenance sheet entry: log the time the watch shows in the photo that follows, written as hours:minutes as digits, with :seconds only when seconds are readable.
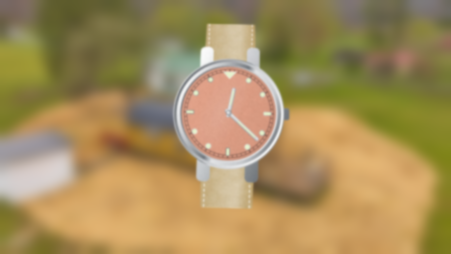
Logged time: 12:22
